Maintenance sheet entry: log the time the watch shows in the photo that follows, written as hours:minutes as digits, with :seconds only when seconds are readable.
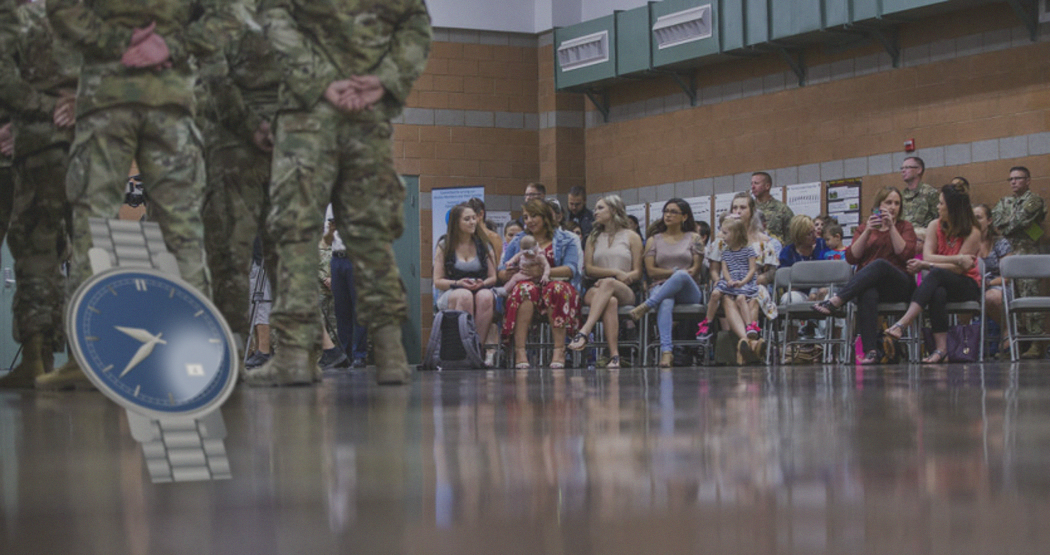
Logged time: 9:38
